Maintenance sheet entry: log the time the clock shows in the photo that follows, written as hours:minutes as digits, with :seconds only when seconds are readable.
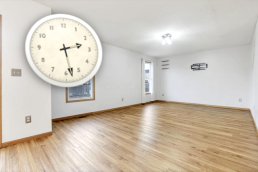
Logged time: 2:28
